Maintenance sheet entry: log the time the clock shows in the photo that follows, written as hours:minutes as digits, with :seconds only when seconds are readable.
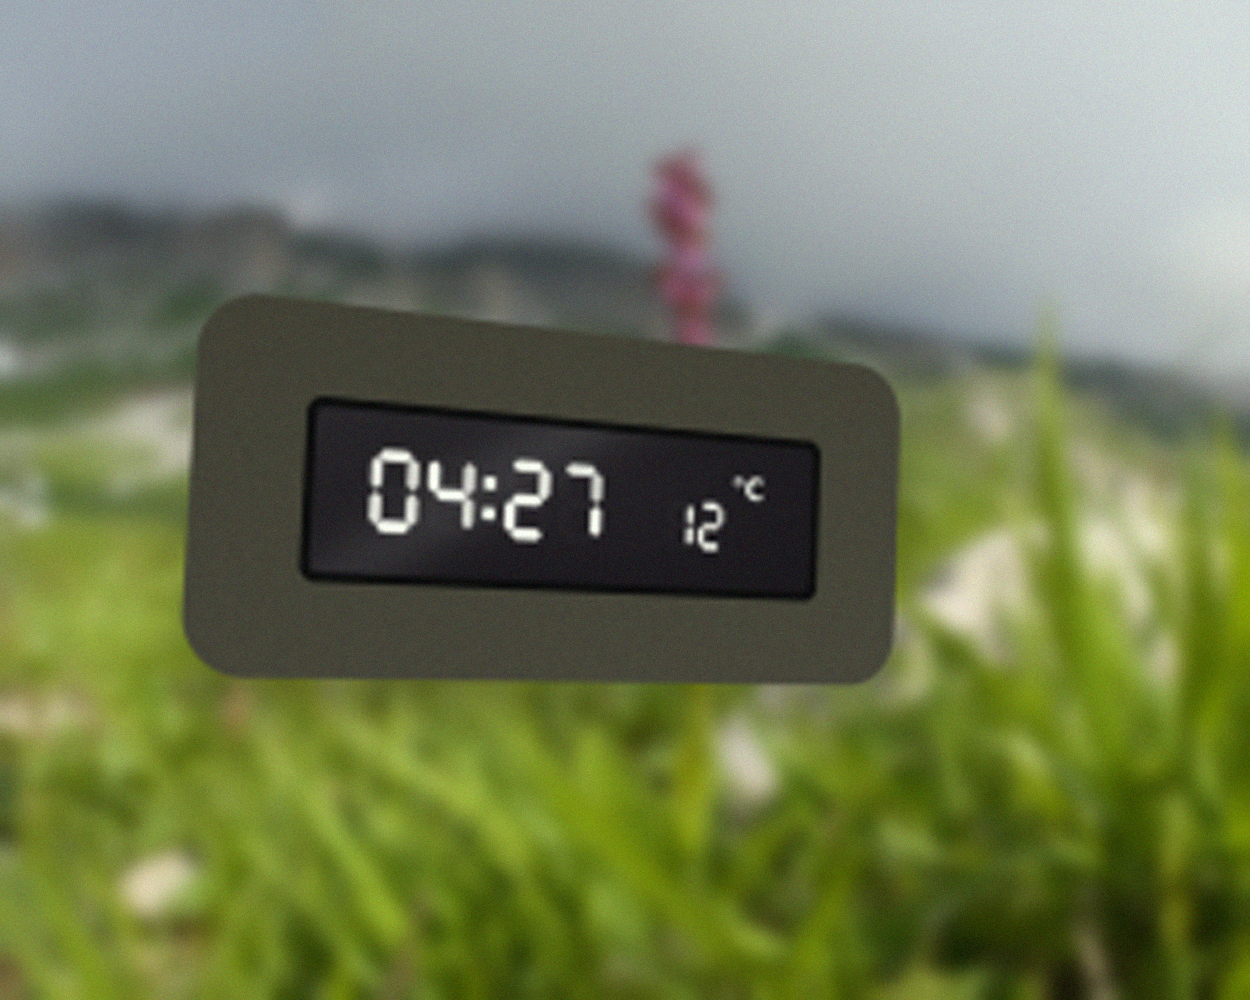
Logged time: 4:27
